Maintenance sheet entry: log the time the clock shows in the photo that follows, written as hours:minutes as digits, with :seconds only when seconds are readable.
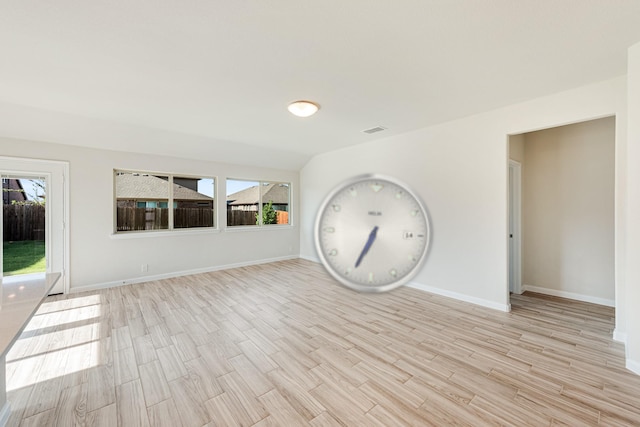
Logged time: 6:34
